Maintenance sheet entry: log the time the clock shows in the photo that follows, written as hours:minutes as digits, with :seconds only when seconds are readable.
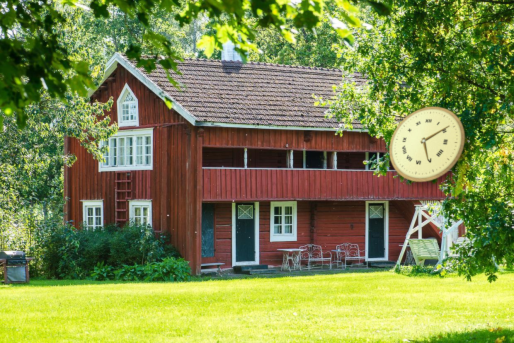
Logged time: 5:09
